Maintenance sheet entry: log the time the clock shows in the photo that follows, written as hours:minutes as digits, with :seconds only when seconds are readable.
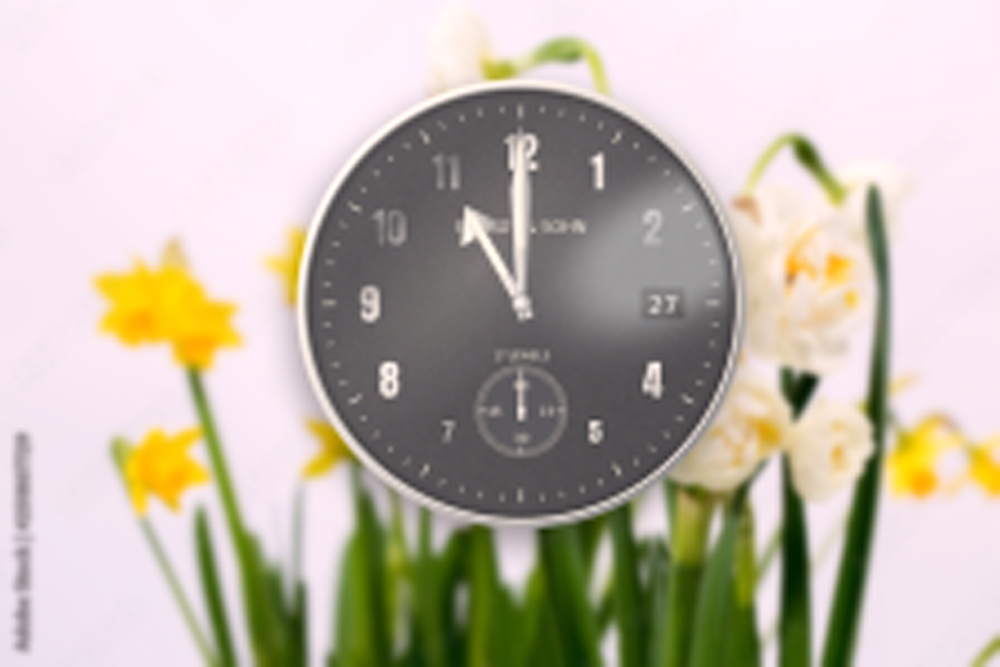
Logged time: 11:00
